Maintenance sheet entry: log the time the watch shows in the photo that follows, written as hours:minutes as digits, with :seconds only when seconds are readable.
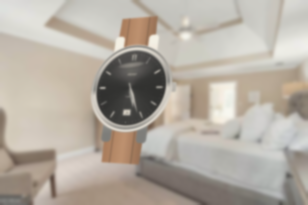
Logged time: 5:26
